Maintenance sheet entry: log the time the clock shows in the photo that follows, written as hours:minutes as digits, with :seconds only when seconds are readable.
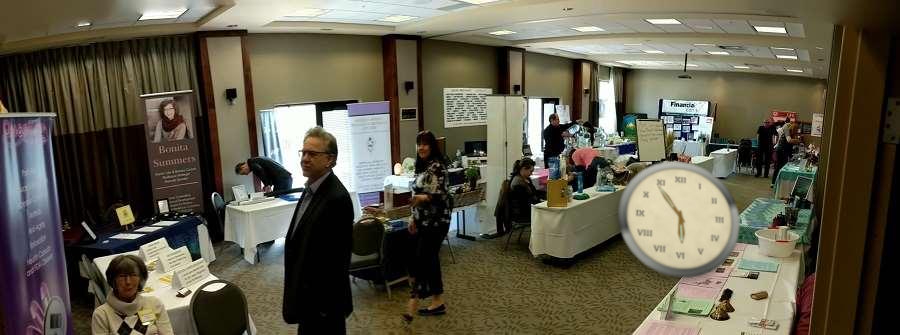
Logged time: 5:54
